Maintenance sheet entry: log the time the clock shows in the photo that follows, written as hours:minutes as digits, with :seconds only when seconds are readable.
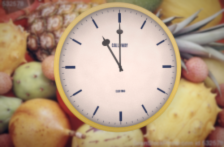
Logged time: 11:00
